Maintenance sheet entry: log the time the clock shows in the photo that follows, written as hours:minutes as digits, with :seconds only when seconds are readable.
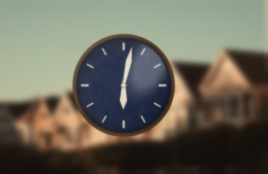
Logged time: 6:02
